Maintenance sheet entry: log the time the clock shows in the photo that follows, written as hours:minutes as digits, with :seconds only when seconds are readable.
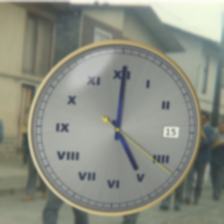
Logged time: 5:00:21
